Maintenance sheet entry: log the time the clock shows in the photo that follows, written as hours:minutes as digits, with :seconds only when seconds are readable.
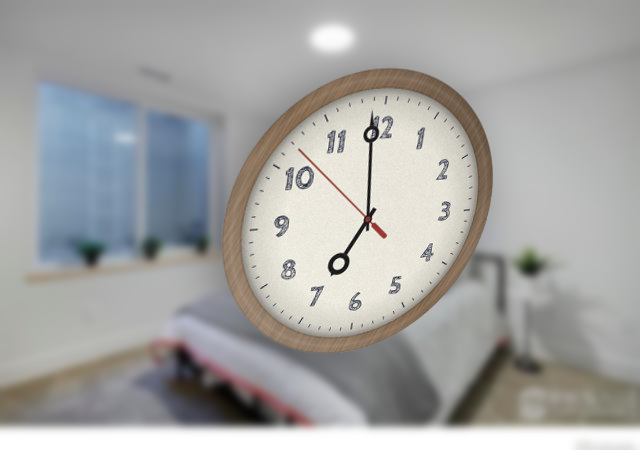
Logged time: 6:58:52
